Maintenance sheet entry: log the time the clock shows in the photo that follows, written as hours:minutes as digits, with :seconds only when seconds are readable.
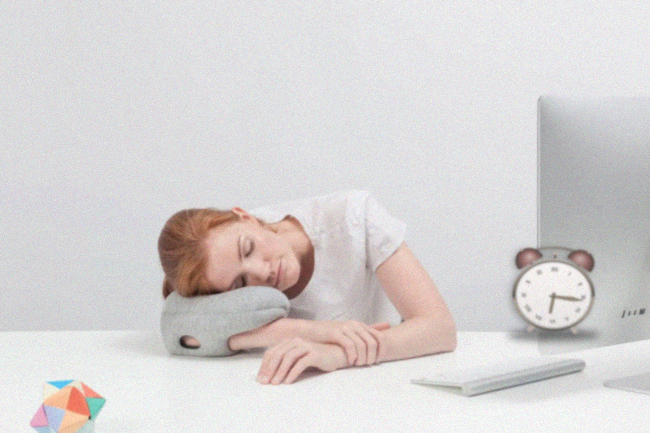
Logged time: 6:16
